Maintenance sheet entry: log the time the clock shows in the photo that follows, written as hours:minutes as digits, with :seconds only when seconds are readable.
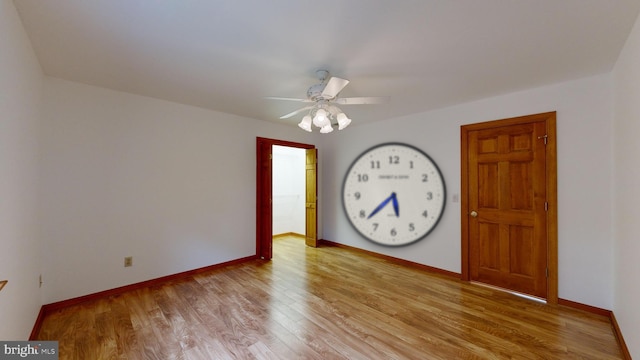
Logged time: 5:38
